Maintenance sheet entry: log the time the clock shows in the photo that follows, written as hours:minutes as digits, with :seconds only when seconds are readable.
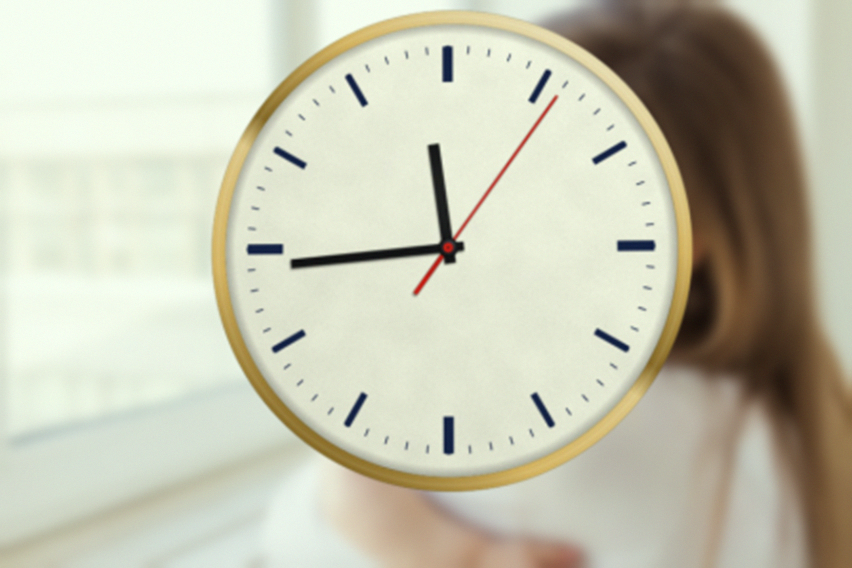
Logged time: 11:44:06
